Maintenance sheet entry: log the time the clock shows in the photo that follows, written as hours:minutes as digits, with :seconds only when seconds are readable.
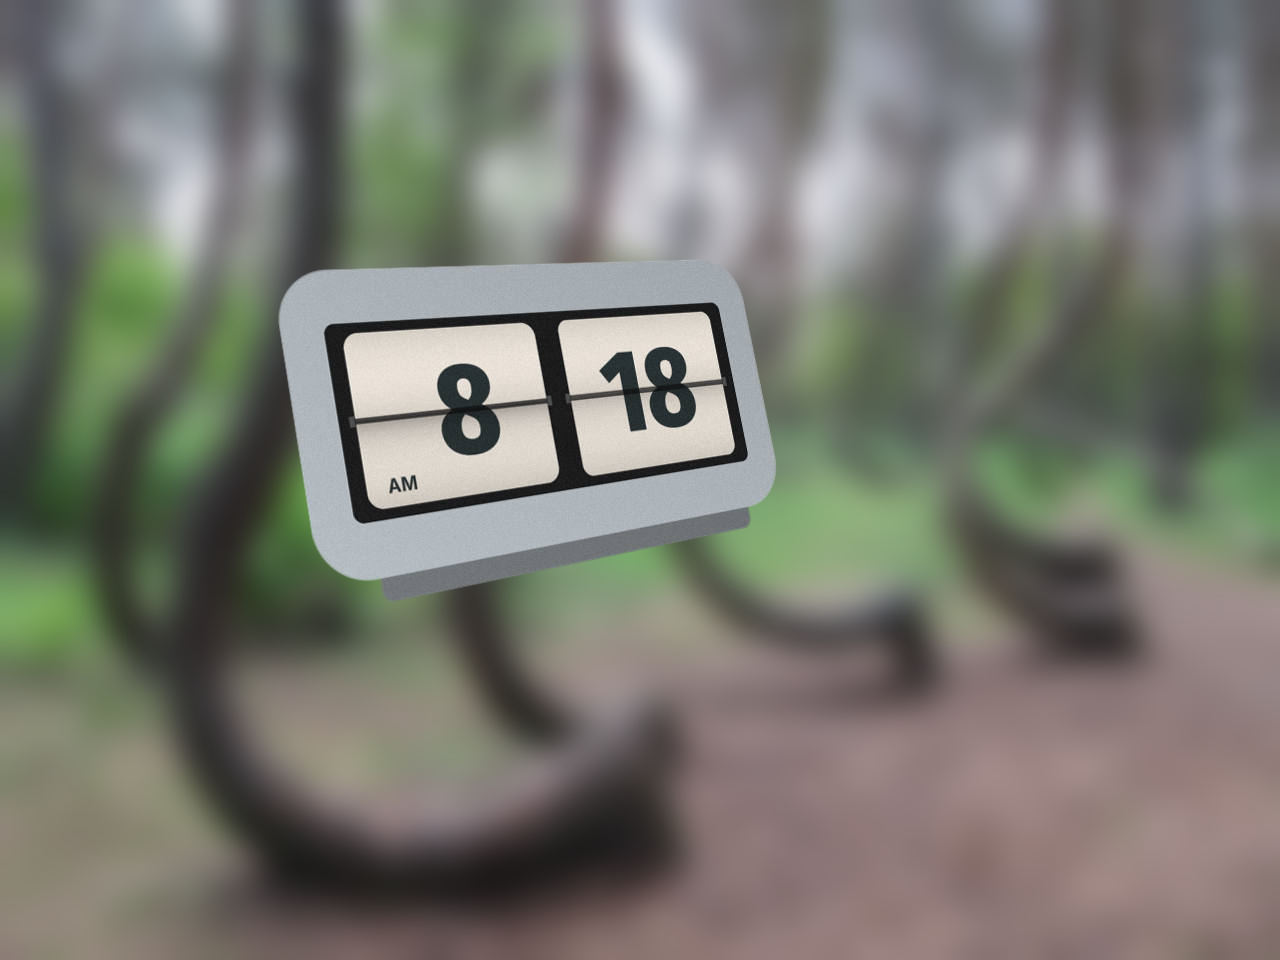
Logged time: 8:18
